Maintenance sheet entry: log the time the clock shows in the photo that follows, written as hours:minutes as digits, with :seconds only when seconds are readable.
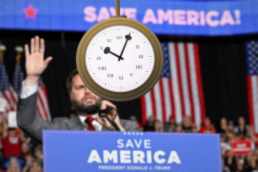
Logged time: 10:04
